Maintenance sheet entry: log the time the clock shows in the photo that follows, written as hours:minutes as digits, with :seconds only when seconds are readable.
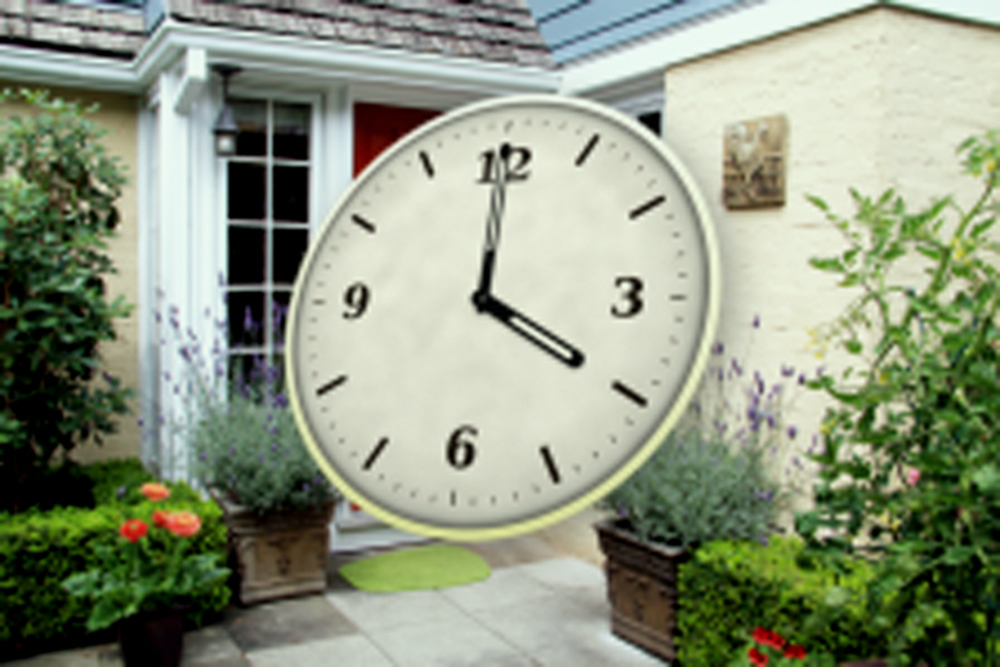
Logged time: 4:00
